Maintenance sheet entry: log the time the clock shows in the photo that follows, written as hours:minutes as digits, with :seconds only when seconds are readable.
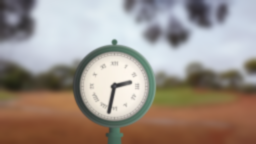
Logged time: 2:32
